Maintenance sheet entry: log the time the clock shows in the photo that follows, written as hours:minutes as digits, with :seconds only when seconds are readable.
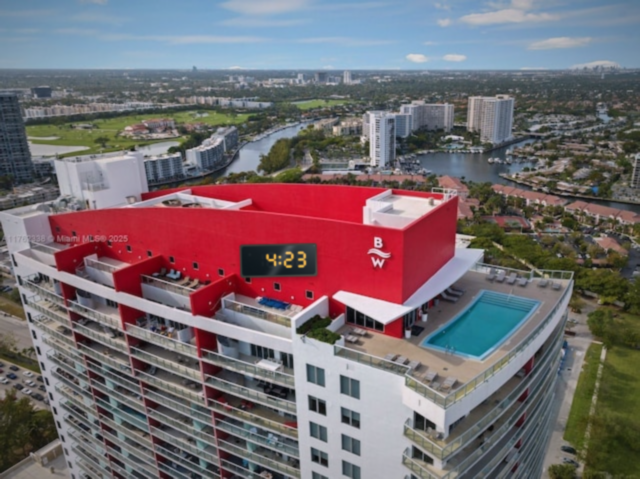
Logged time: 4:23
